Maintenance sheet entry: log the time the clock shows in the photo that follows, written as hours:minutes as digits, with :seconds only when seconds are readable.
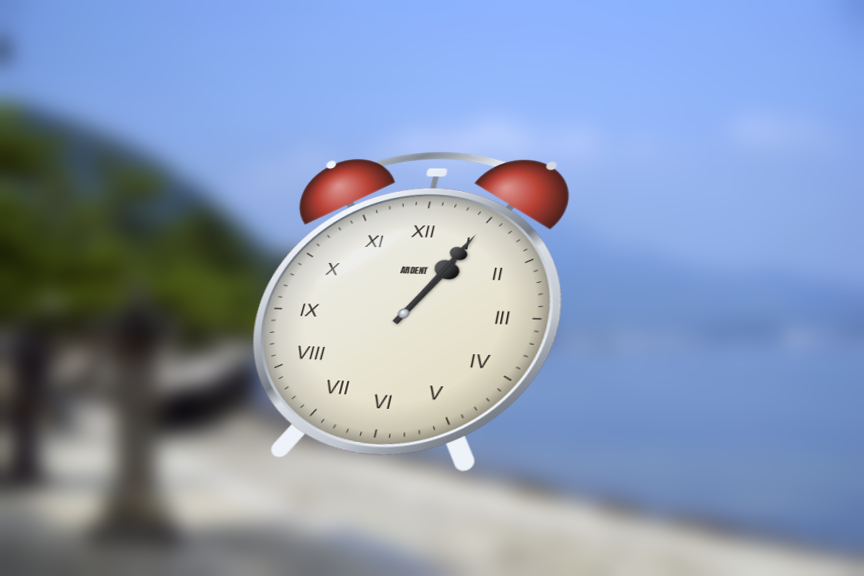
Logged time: 1:05
